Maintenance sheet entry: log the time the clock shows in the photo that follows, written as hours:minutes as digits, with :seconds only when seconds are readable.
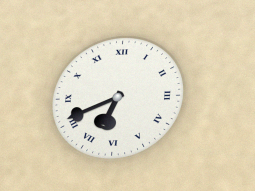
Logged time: 6:41
